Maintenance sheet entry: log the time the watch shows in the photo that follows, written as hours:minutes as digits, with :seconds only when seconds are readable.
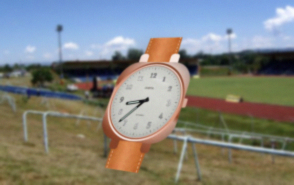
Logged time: 8:37
